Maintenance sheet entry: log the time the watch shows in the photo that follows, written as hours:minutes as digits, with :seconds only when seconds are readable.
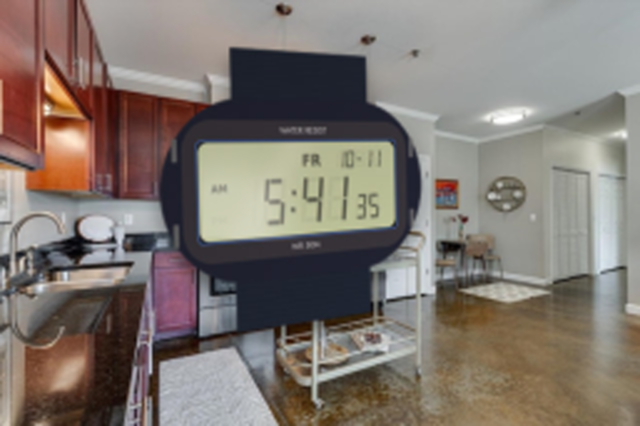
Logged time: 5:41:35
